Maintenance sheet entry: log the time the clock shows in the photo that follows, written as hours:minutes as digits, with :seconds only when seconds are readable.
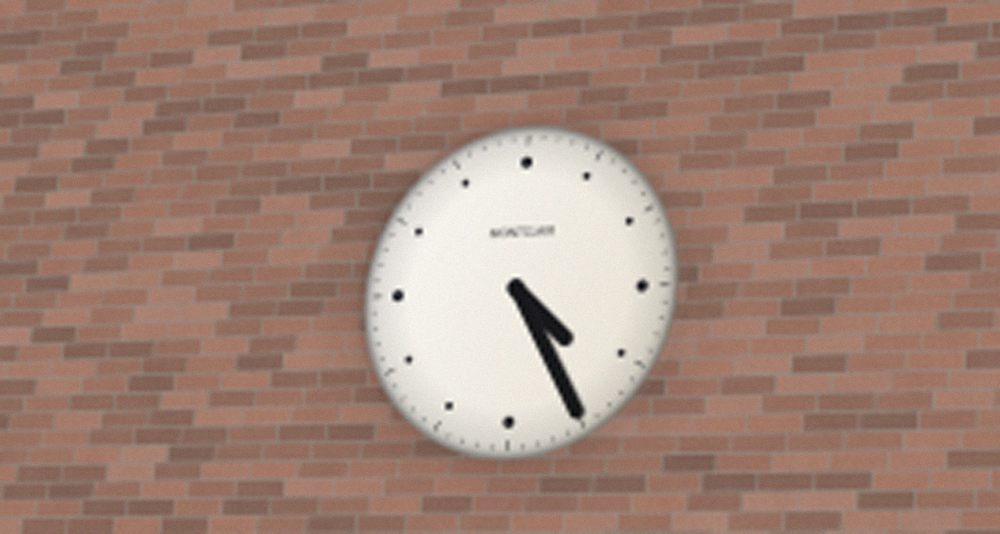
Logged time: 4:25
